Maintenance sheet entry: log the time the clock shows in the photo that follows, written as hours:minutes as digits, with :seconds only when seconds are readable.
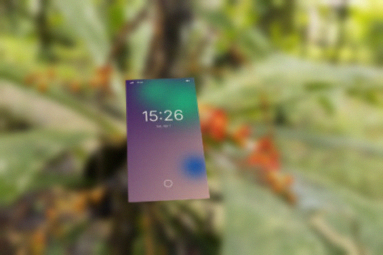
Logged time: 15:26
